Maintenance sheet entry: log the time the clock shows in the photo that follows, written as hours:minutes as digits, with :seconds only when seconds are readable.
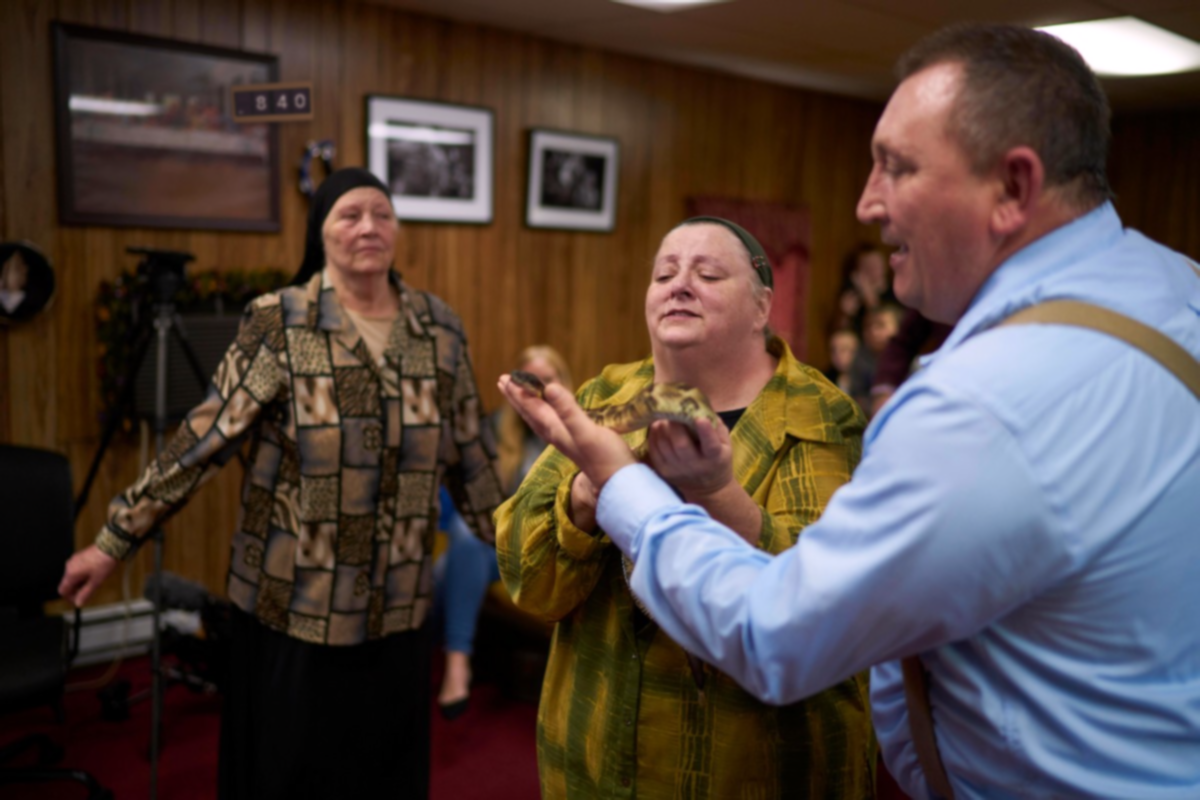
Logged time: 8:40
